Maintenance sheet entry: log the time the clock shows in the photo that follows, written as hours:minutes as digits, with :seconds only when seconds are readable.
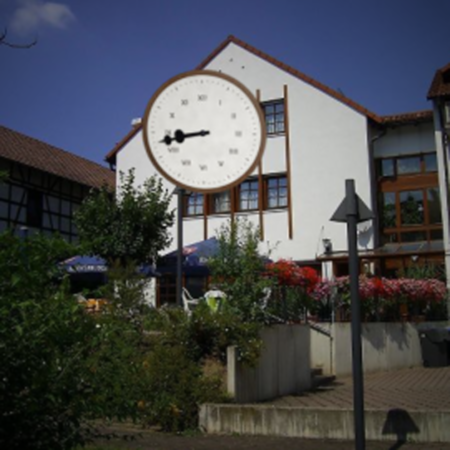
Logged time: 8:43
